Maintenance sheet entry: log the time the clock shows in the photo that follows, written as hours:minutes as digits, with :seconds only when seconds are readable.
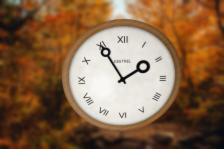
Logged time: 1:55
